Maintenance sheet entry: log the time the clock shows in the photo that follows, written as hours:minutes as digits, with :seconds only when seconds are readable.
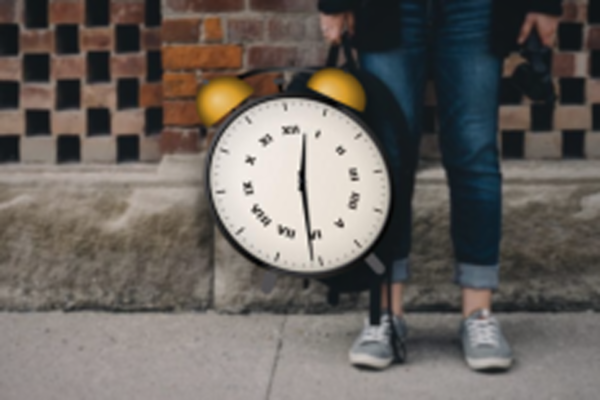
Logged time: 12:31
